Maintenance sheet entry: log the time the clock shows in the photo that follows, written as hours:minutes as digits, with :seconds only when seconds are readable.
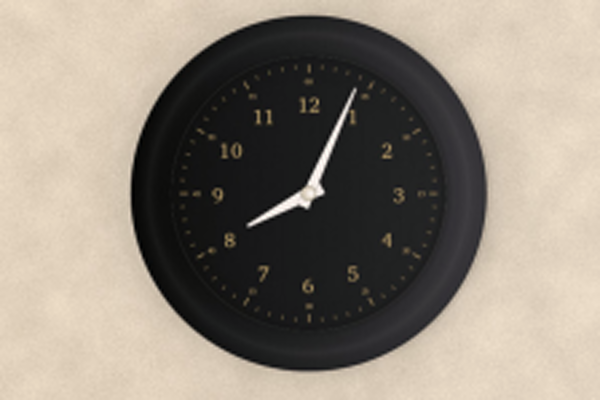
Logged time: 8:04
